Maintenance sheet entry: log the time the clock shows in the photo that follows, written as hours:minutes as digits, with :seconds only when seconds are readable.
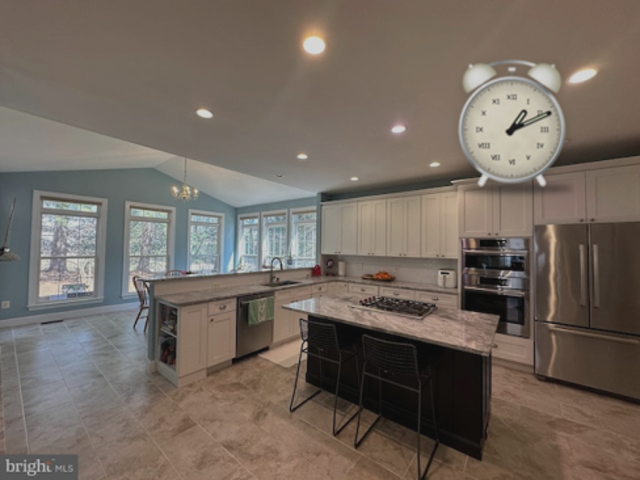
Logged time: 1:11
